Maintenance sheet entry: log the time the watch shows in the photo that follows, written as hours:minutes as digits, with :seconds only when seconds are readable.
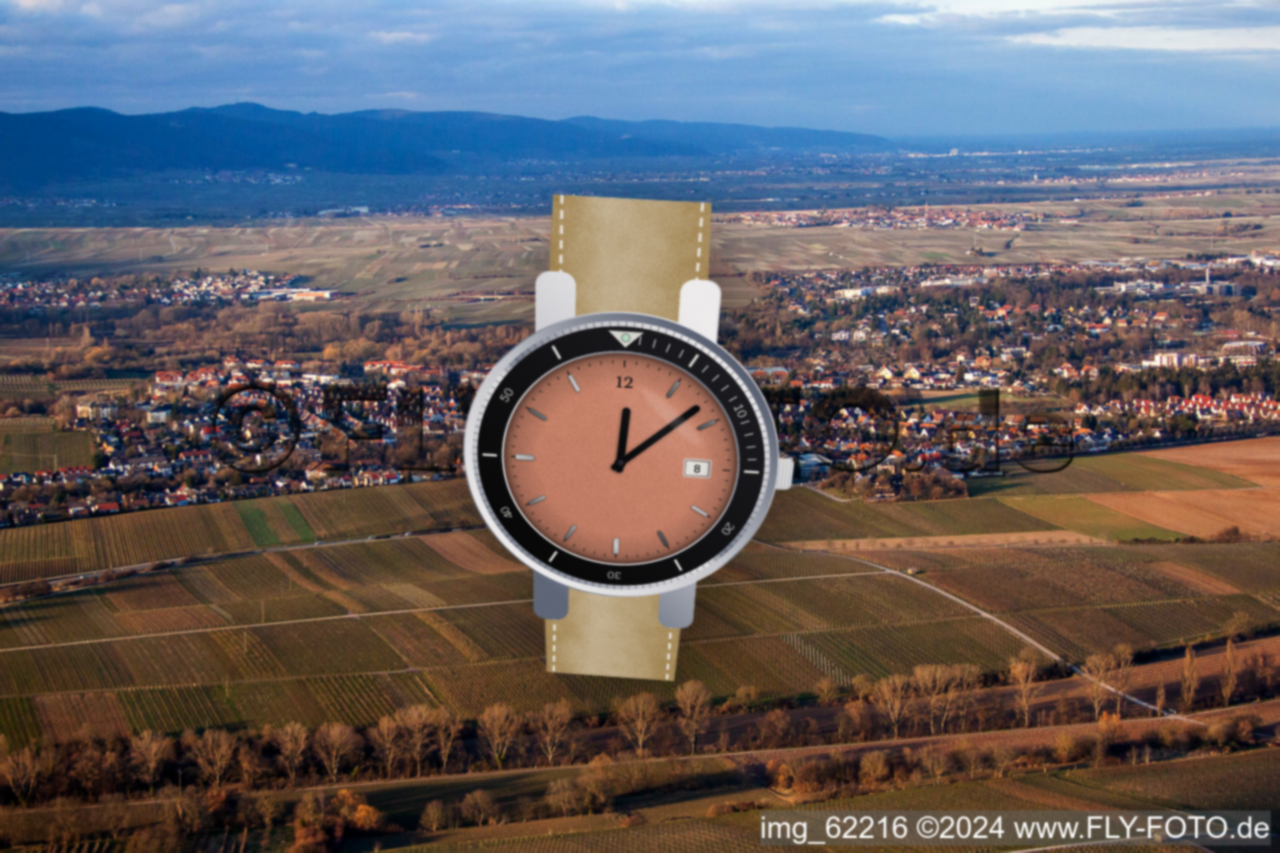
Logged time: 12:08
